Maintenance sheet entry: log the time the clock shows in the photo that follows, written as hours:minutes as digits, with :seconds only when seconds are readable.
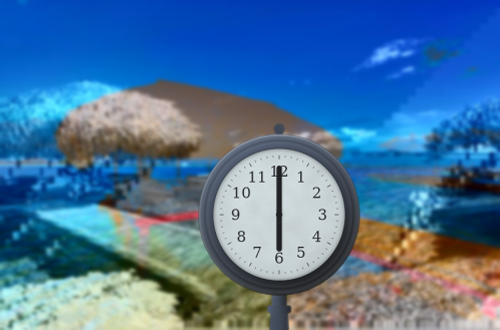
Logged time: 6:00
